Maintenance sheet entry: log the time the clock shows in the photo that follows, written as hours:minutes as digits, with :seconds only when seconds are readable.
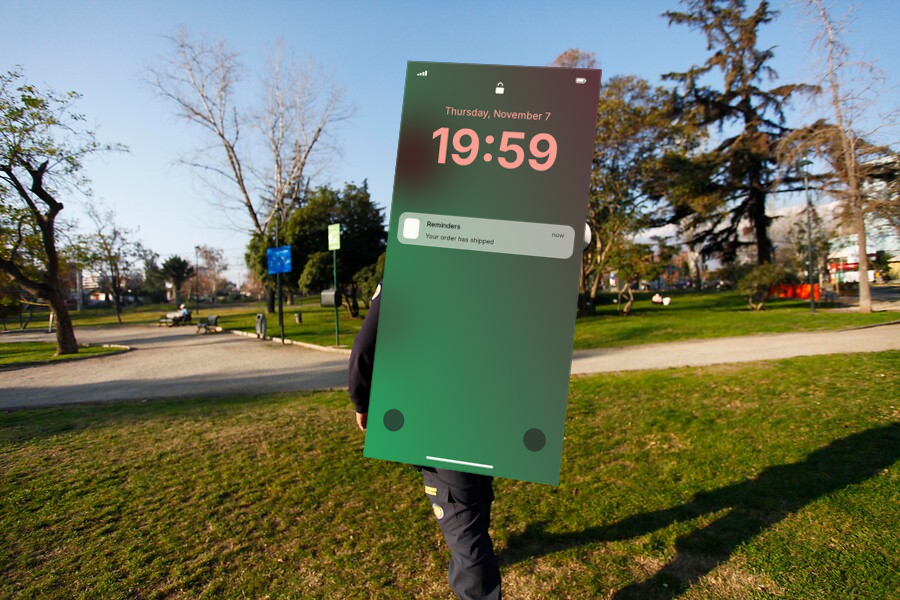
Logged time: 19:59
